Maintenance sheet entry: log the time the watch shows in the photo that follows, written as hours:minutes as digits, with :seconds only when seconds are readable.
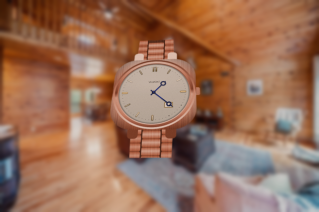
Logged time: 1:22
